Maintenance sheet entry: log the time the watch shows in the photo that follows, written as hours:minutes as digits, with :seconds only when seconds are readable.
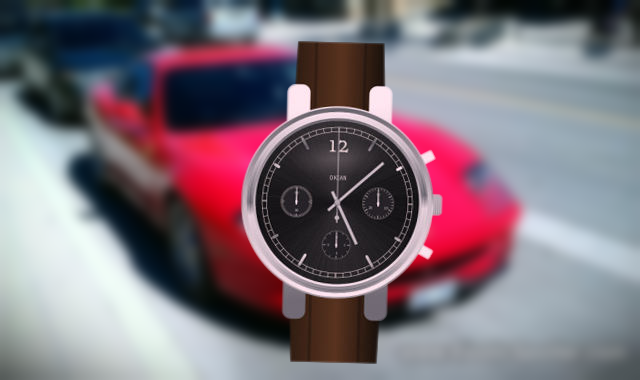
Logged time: 5:08
